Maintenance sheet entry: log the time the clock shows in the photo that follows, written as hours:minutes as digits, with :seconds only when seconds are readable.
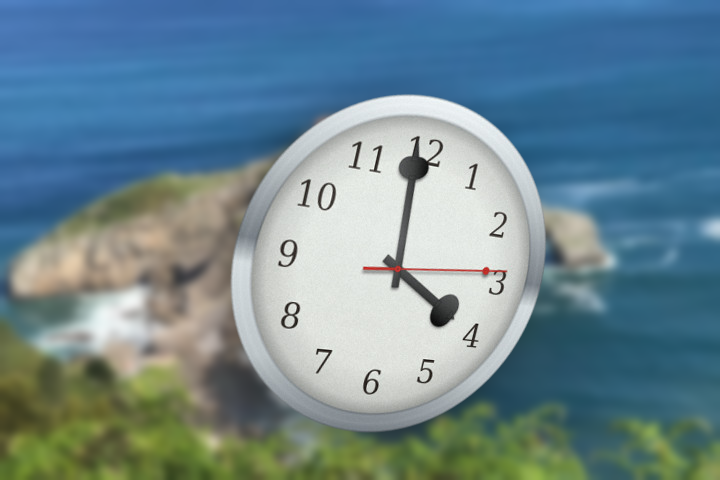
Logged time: 3:59:14
